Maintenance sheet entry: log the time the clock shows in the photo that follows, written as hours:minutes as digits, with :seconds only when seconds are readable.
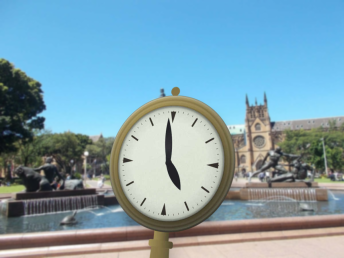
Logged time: 4:59
